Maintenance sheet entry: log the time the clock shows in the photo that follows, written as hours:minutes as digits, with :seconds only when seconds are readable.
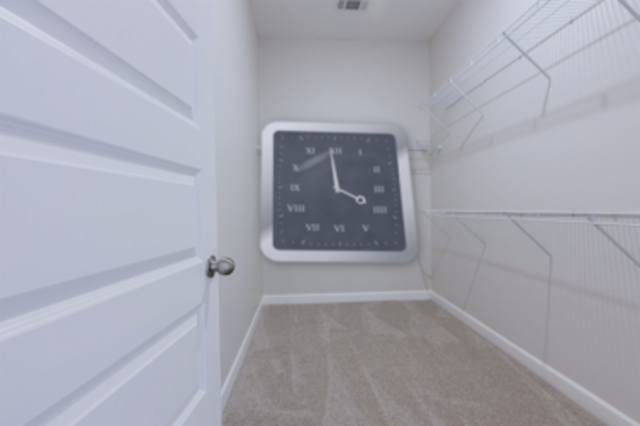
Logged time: 3:59
